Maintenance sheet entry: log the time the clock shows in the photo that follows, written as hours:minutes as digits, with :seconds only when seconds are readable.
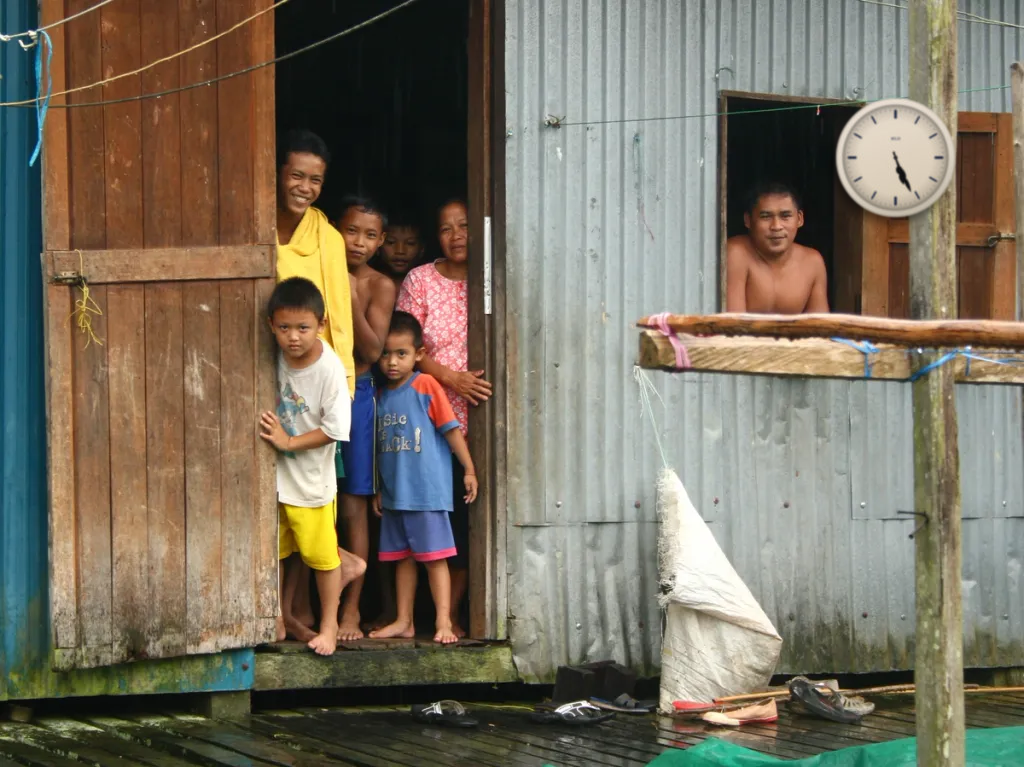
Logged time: 5:26
